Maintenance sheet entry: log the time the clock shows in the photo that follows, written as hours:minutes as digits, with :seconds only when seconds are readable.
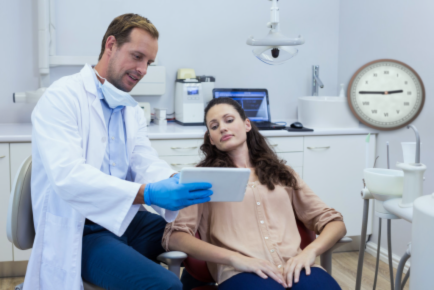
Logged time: 2:45
